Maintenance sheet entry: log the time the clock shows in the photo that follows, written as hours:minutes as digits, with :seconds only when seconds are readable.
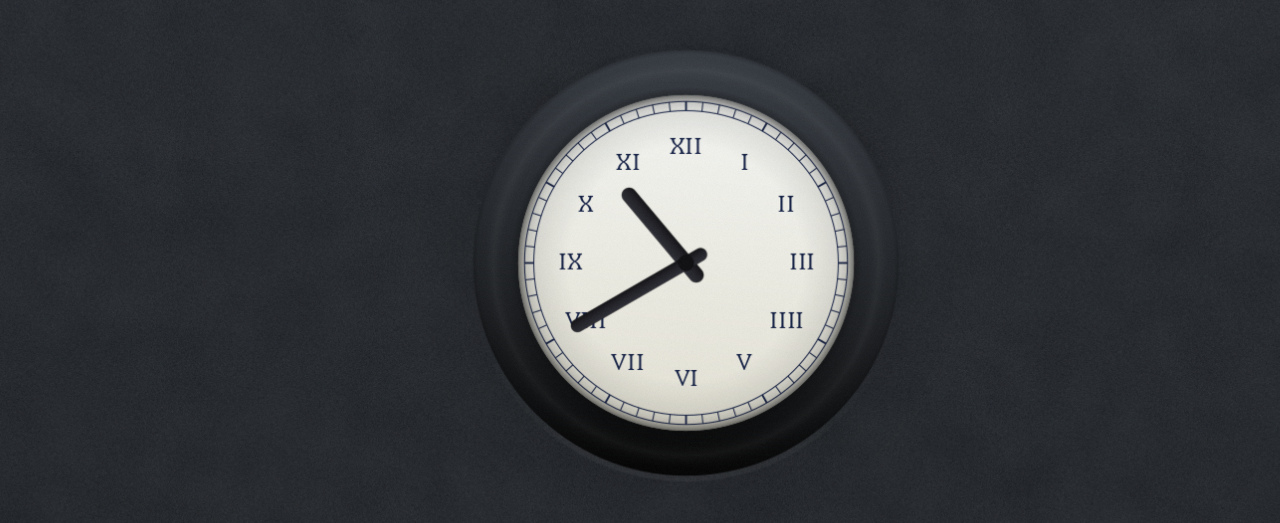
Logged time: 10:40
